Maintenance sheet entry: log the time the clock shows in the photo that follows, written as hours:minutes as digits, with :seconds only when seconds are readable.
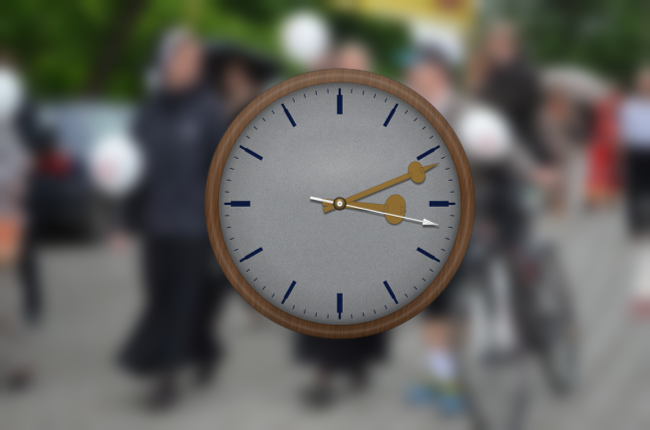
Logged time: 3:11:17
